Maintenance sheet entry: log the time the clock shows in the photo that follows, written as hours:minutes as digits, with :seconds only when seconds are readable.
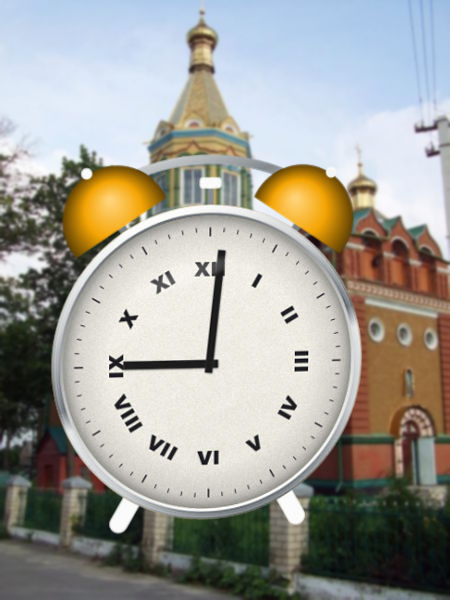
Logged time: 9:01
